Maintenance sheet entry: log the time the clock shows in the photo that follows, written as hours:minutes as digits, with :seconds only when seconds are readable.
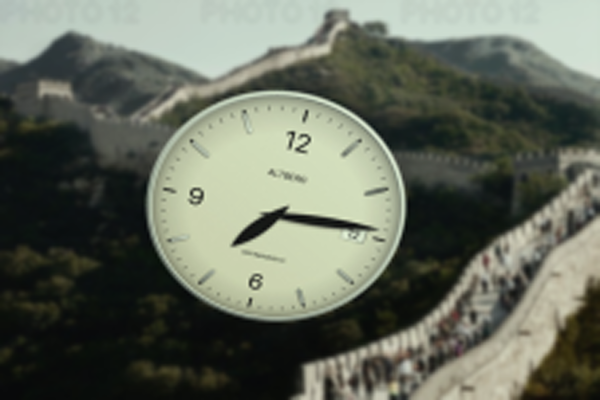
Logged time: 7:14
